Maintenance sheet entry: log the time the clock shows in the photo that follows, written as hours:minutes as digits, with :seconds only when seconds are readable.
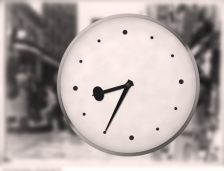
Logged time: 8:35
